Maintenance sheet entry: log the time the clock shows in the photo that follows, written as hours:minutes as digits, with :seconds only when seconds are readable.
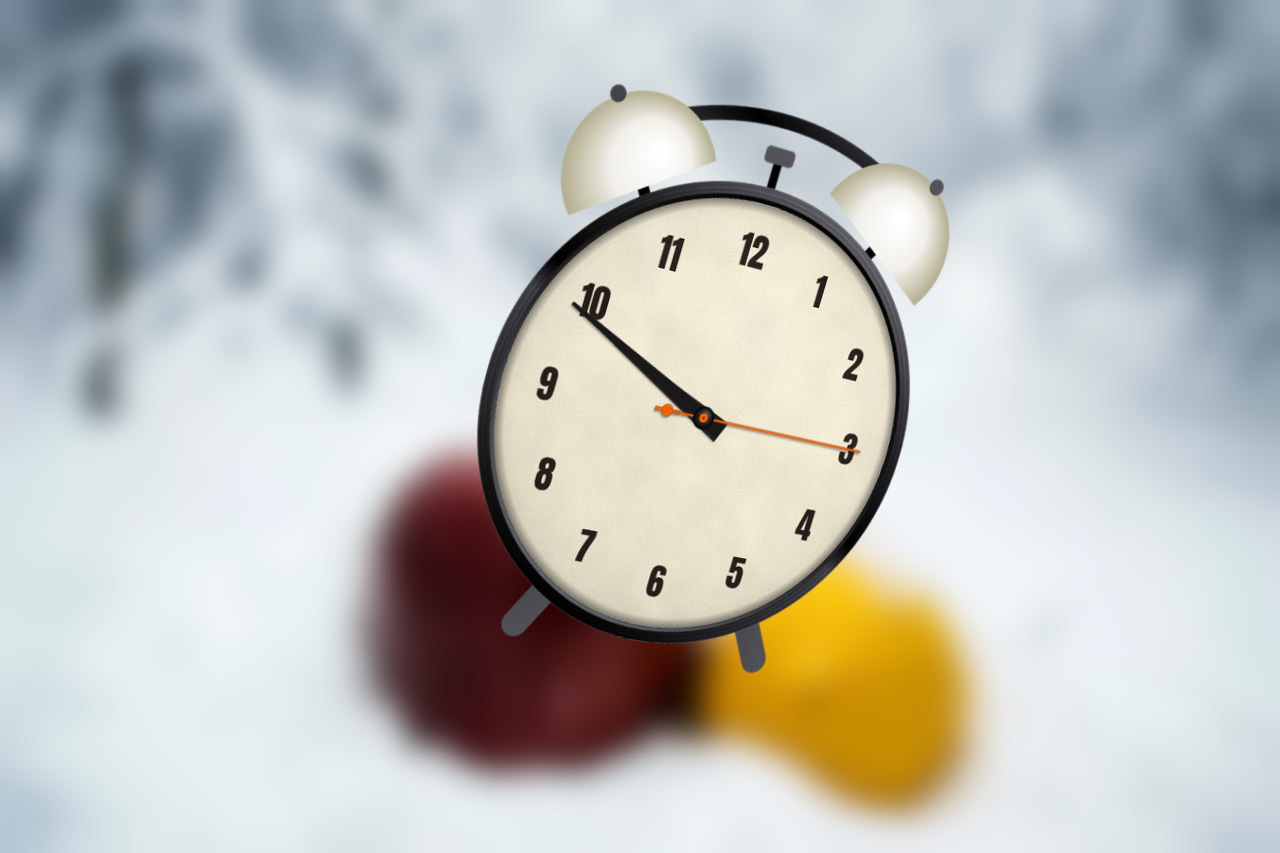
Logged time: 9:49:15
